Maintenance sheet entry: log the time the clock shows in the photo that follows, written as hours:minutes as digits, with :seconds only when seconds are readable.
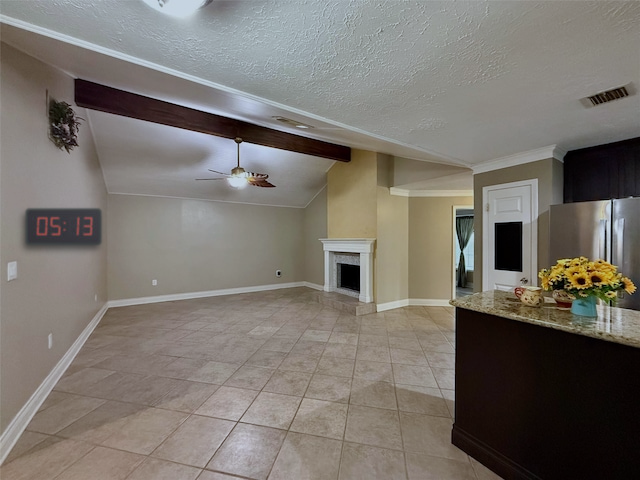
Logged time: 5:13
